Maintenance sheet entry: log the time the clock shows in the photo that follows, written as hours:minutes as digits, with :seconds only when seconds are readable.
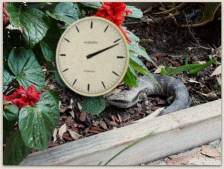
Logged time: 2:11
